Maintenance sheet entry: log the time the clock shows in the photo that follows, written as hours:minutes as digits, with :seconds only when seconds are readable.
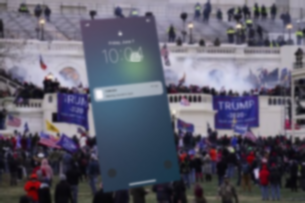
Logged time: 10:04
